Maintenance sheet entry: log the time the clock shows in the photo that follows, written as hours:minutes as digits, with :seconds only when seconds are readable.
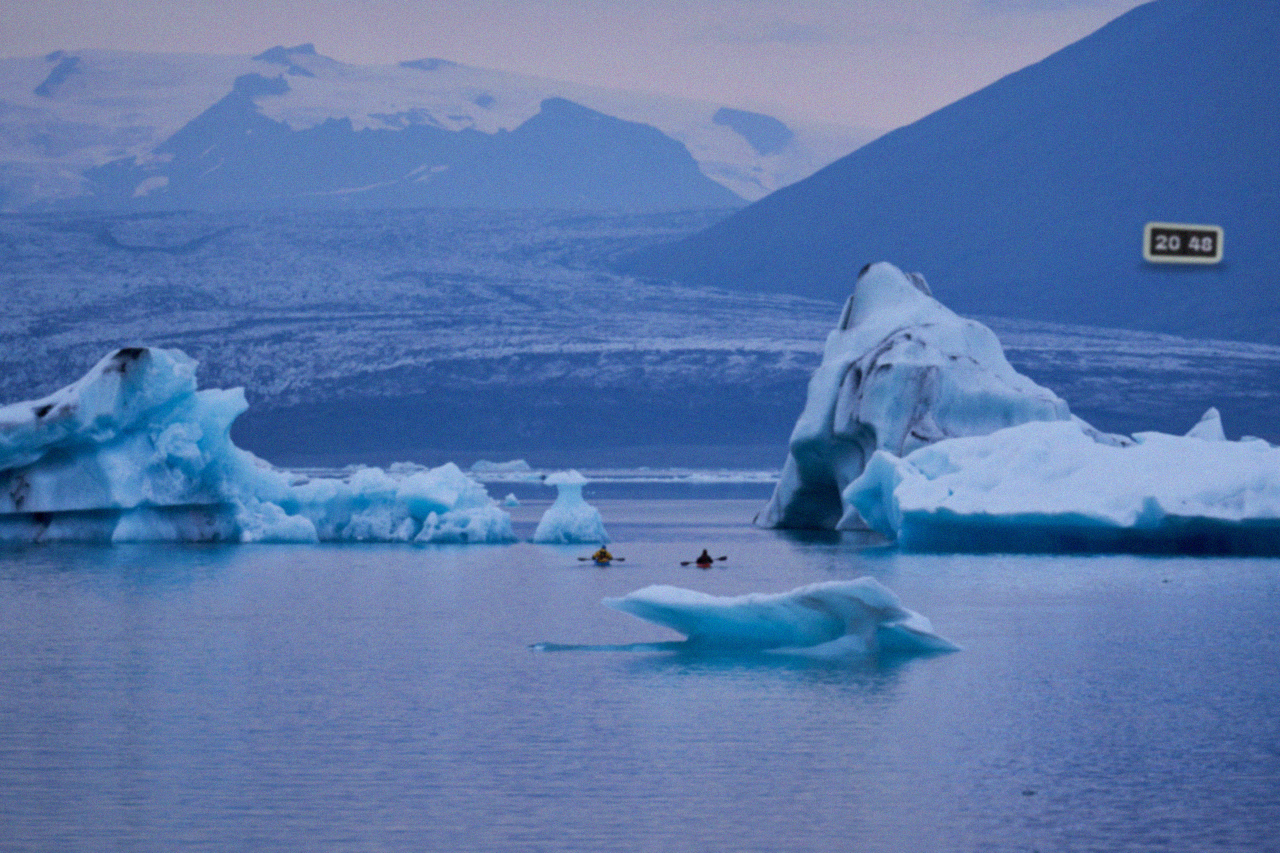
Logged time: 20:48
